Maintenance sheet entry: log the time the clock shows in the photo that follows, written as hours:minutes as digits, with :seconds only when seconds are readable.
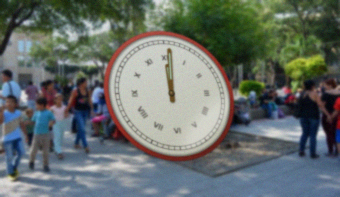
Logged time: 12:01
